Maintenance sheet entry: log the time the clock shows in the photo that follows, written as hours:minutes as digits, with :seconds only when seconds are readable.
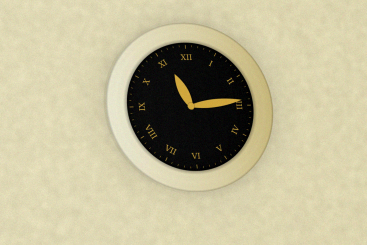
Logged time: 11:14
